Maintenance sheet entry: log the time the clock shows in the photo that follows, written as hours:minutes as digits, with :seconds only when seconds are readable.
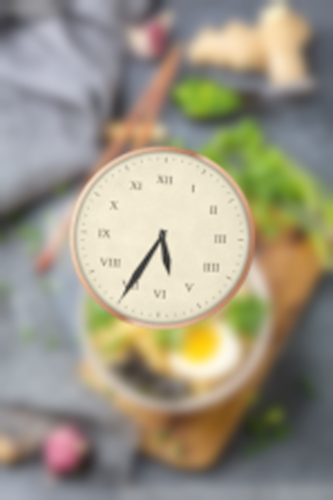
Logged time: 5:35
